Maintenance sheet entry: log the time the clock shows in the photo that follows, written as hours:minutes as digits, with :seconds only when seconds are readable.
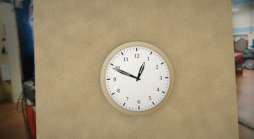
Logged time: 12:49
